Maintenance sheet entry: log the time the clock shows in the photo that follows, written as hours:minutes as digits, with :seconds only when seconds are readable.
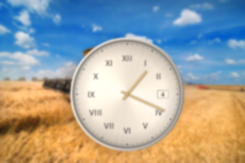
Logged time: 1:19
